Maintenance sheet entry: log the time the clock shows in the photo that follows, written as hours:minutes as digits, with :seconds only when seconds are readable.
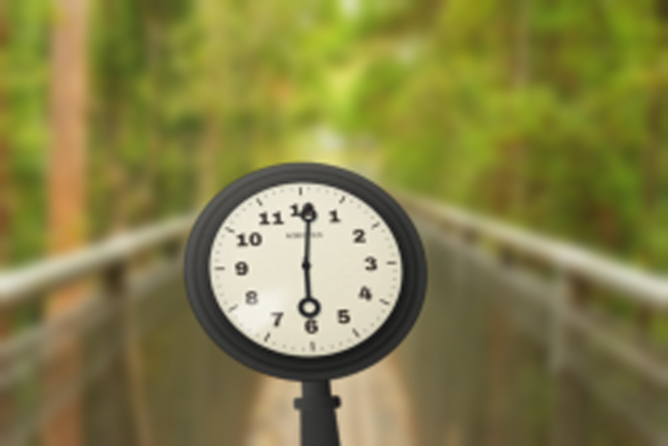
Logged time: 6:01
